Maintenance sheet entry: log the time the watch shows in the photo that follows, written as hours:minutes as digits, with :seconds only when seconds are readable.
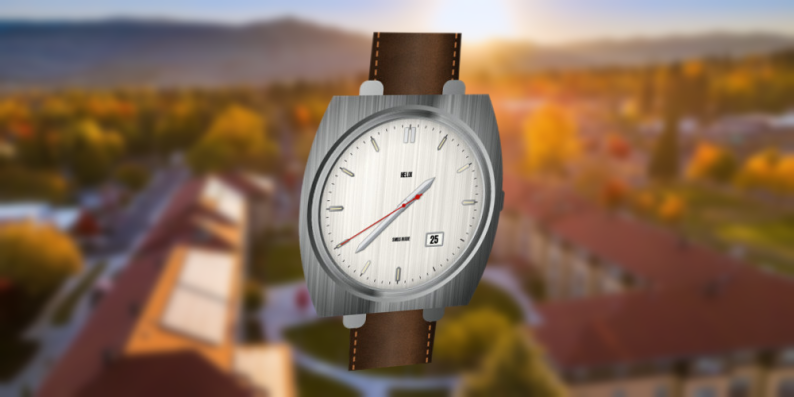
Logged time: 1:37:40
